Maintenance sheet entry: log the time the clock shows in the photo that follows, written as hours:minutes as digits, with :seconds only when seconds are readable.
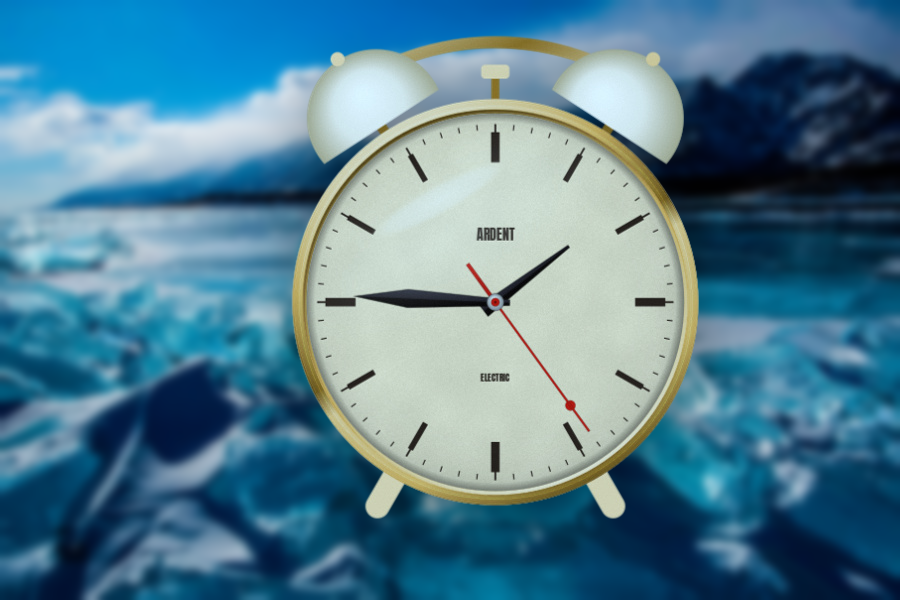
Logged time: 1:45:24
